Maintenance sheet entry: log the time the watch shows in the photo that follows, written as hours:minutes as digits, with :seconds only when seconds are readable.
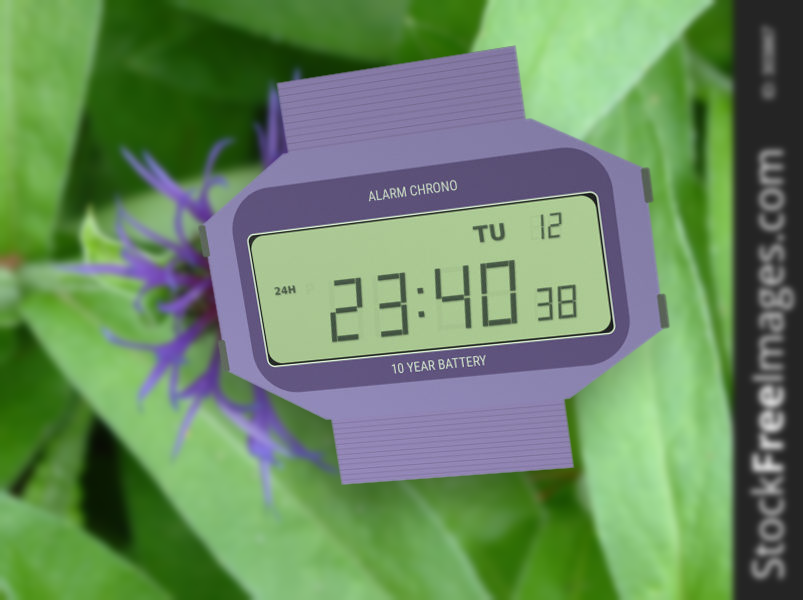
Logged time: 23:40:38
